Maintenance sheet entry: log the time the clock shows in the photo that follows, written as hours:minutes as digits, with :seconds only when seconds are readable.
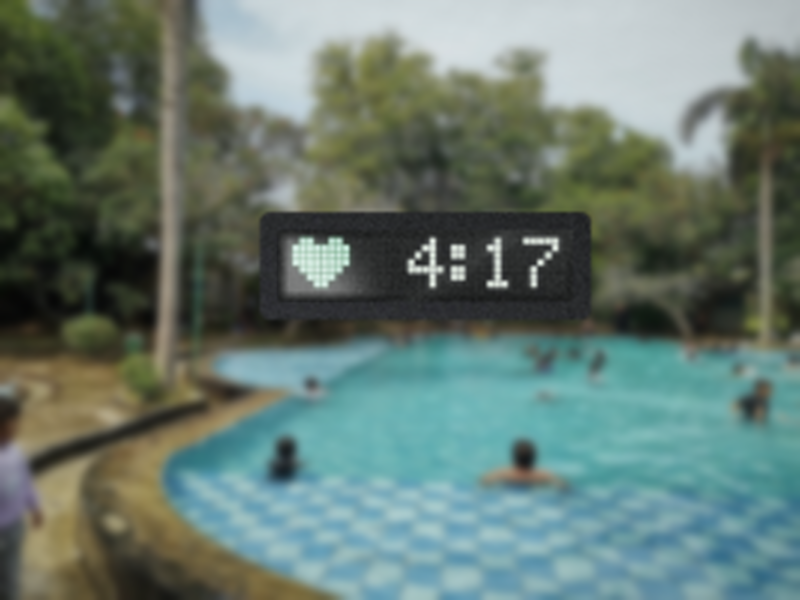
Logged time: 4:17
